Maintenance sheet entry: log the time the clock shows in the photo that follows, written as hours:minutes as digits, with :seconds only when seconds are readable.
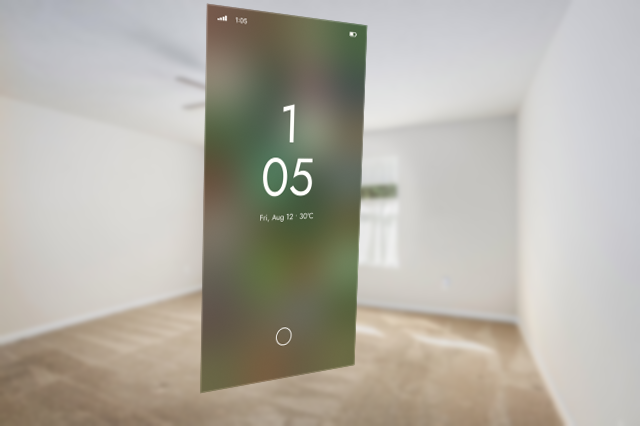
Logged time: 1:05
